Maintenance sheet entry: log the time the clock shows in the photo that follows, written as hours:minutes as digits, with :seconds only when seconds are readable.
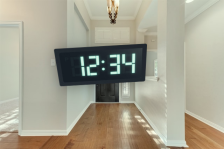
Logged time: 12:34
